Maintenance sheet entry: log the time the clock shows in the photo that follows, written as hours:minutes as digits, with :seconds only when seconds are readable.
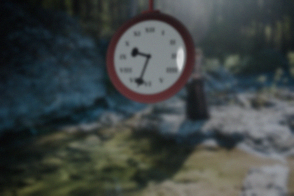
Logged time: 9:33
